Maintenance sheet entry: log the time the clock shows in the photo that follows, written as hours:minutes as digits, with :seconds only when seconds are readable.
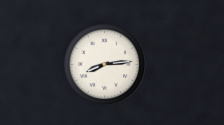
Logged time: 8:14
